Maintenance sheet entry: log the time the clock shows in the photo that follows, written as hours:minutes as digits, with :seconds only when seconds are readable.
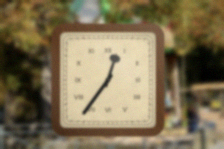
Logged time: 12:36
